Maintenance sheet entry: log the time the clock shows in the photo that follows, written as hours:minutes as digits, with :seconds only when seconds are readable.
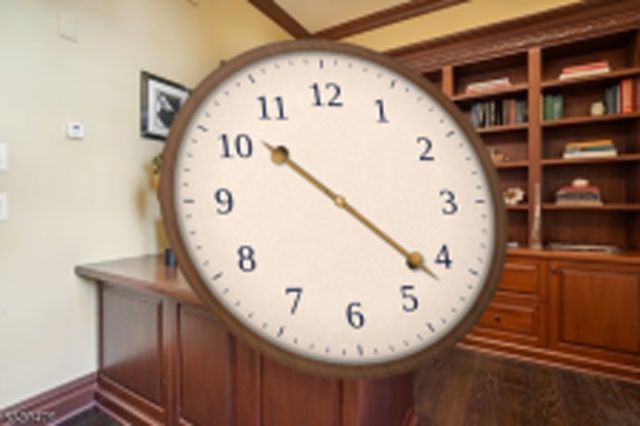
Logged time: 10:22
